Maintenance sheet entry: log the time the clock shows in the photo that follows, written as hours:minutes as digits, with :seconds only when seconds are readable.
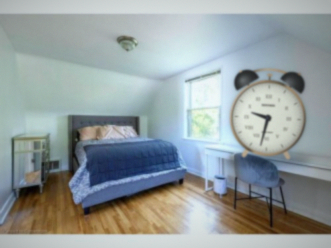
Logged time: 9:32
